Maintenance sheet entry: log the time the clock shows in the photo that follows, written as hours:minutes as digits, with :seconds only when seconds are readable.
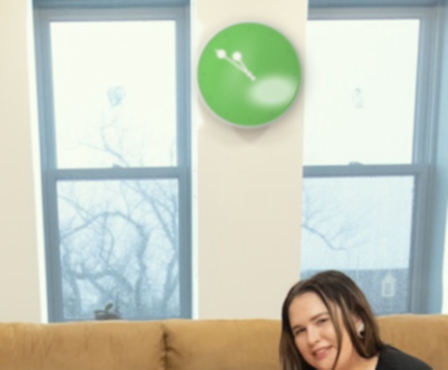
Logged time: 10:51
